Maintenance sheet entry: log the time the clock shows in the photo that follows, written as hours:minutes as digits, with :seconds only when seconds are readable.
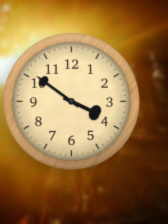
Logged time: 3:51
